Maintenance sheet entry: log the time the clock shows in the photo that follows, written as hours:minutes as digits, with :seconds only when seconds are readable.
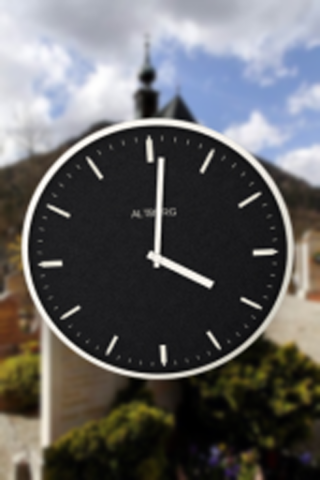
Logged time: 4:01
